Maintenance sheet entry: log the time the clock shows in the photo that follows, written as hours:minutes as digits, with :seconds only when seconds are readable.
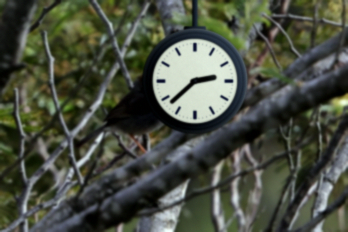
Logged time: 2:38
